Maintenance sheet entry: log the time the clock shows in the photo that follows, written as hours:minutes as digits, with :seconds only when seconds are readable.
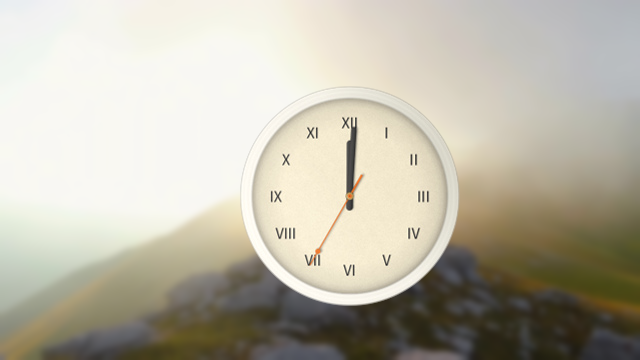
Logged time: 12:00:35
